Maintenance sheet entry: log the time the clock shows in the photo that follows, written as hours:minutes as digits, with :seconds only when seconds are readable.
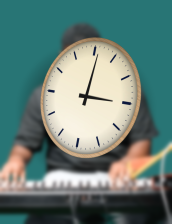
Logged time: 3:01
